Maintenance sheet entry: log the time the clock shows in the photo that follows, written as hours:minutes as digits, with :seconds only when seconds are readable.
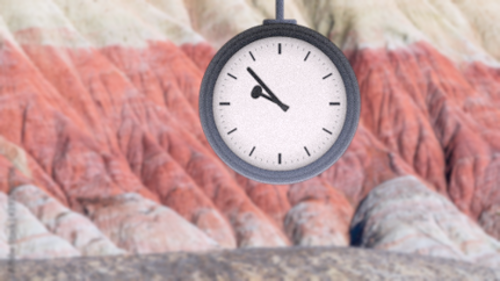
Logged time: 9:53
